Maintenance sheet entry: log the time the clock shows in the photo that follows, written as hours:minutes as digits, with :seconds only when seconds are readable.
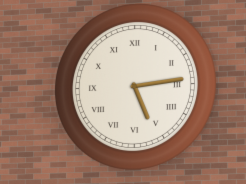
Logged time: 5:14
